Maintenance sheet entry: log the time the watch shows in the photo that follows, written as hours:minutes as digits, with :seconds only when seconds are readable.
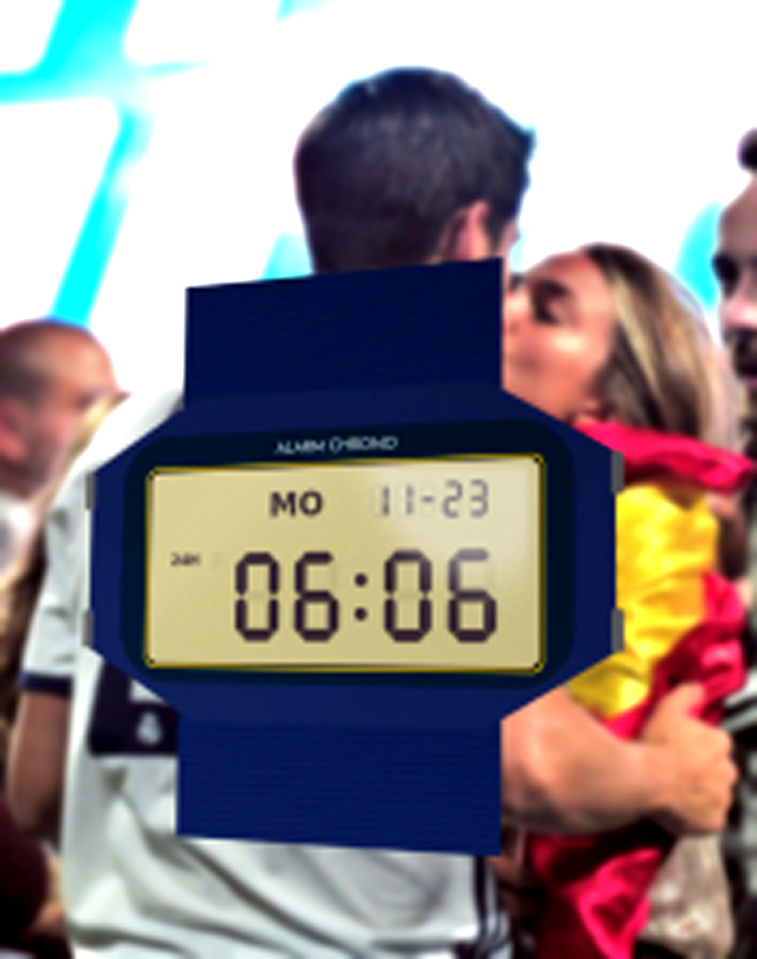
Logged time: 6:06
